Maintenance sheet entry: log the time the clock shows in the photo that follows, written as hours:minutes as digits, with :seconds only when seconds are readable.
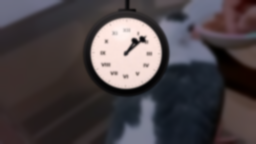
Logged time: 1:08
